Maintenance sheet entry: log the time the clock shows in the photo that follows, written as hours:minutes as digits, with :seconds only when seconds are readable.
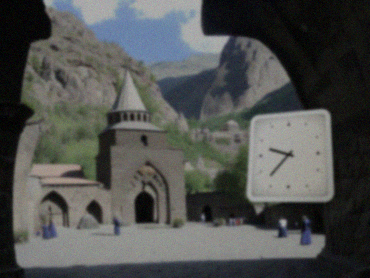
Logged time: 9:37
